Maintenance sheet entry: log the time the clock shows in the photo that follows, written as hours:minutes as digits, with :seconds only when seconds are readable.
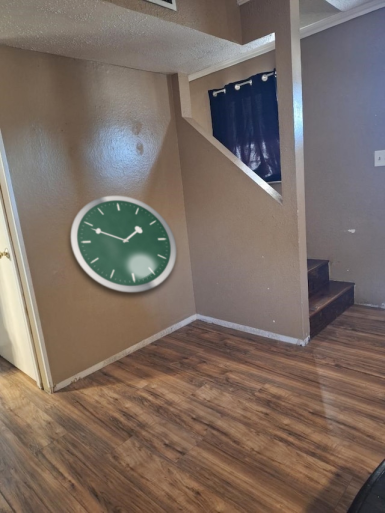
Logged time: 1:49
